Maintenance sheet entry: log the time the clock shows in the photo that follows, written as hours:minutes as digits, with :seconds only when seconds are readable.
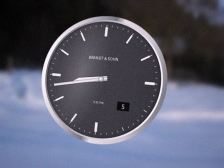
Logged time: 8:43
